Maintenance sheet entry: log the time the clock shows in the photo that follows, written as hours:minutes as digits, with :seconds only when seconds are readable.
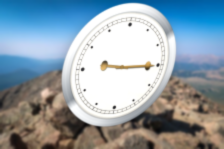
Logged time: 9:15
